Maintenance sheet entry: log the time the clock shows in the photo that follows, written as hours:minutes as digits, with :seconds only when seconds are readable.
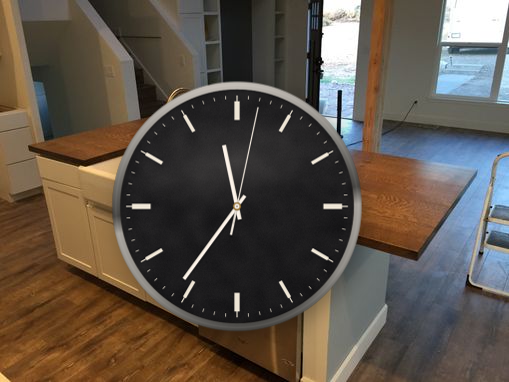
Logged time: 11:36:02
